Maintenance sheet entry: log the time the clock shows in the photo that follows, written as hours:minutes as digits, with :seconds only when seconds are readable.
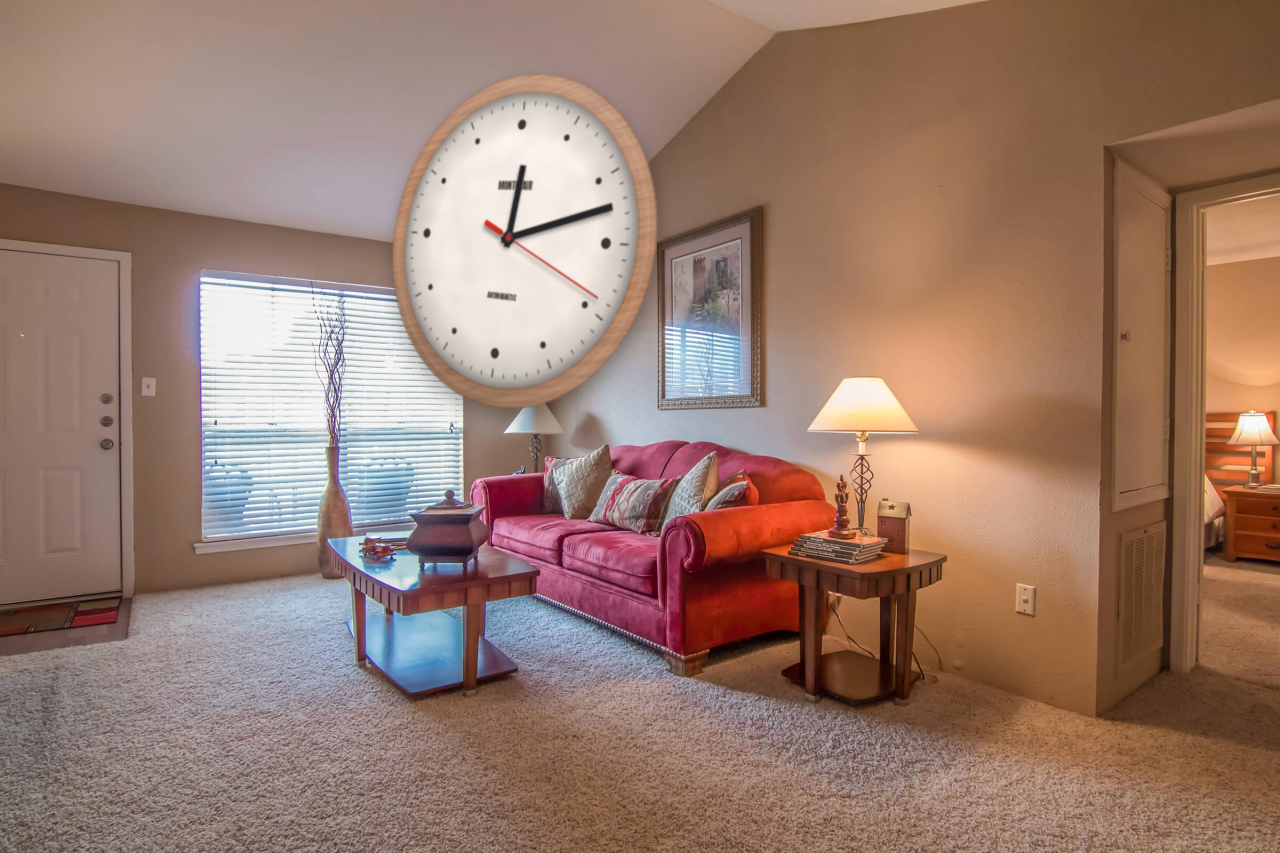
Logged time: 12:12:19
